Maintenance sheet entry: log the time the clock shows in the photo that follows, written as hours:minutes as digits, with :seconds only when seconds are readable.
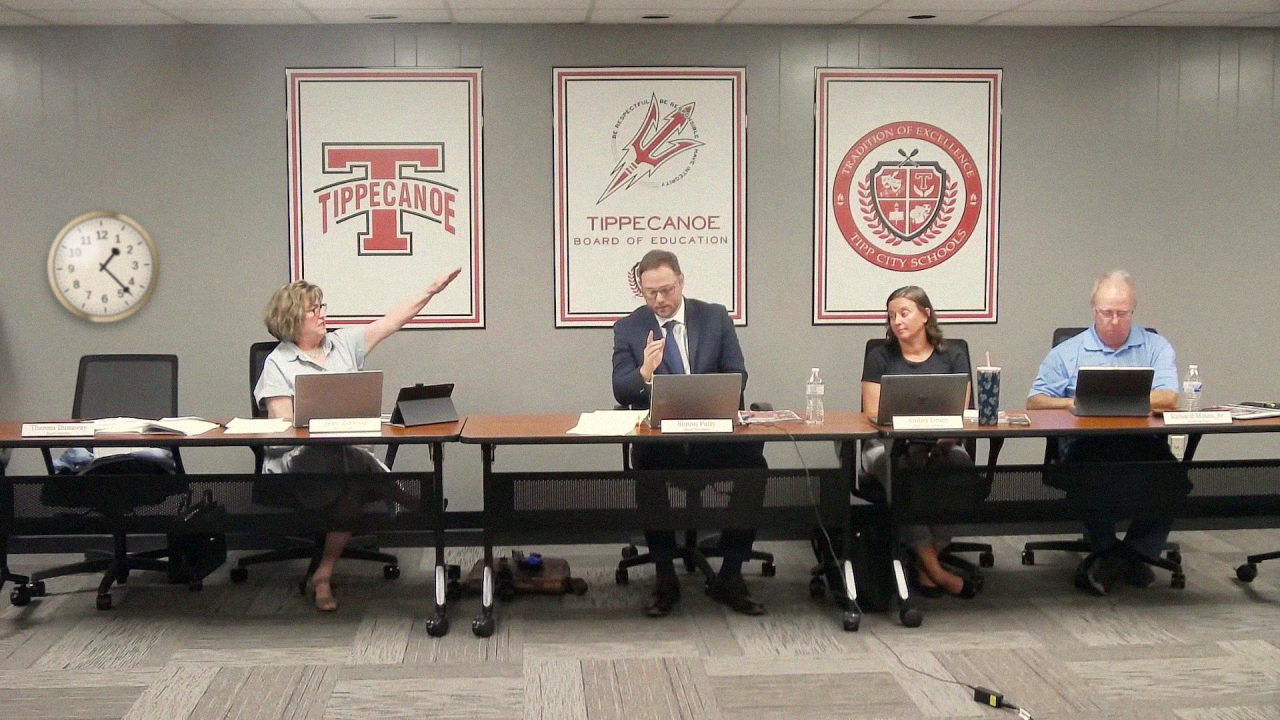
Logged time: 1:23
